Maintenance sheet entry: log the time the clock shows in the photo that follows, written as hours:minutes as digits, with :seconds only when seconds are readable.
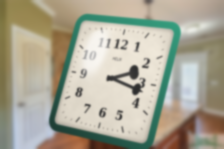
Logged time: 2:17
